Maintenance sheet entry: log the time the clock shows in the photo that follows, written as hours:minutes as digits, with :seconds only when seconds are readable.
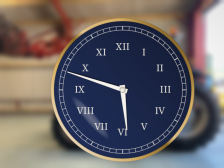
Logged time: 5:48
